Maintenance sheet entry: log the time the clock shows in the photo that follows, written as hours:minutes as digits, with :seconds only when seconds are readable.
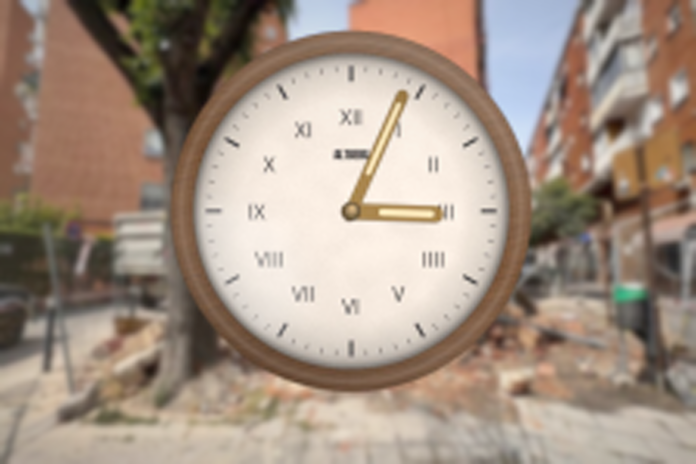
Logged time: 3:04
